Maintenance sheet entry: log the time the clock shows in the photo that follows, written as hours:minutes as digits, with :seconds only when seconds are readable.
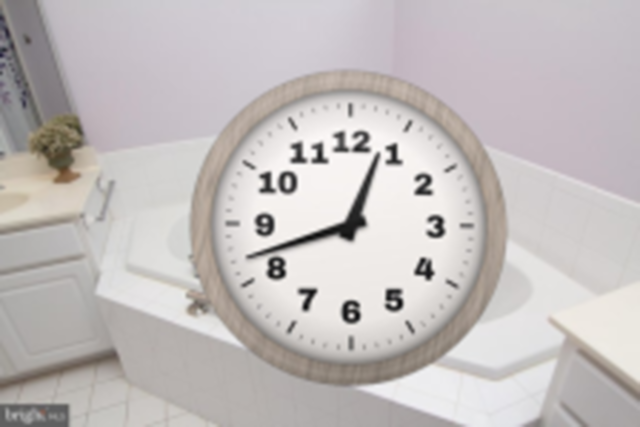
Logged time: 12:42
